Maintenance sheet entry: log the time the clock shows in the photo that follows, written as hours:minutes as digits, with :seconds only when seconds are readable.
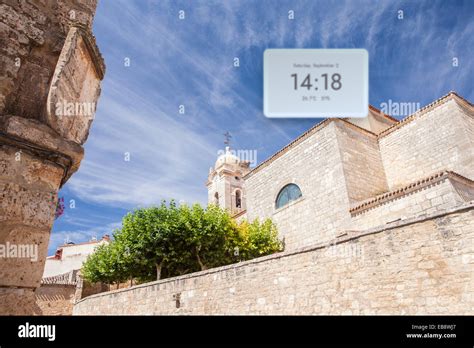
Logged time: 14:18
